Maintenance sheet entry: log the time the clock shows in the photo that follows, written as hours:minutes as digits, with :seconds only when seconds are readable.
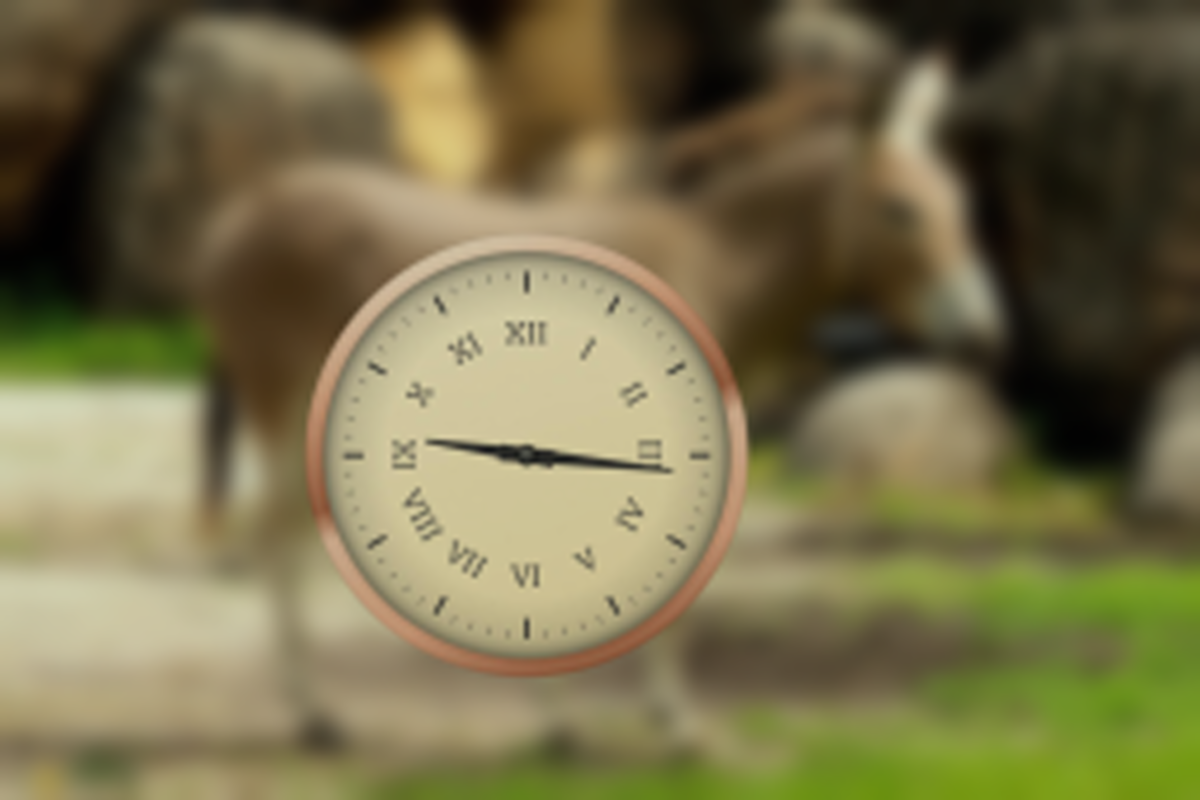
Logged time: 9:16
